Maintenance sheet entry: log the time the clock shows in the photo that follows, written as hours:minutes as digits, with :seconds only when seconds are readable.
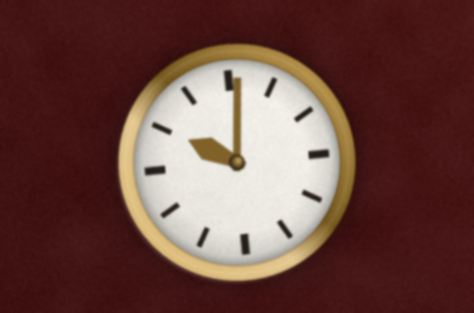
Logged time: 10:01
